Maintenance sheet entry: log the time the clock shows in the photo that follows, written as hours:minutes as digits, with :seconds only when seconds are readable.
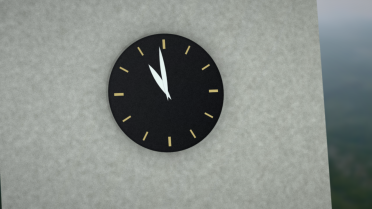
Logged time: 10:59
